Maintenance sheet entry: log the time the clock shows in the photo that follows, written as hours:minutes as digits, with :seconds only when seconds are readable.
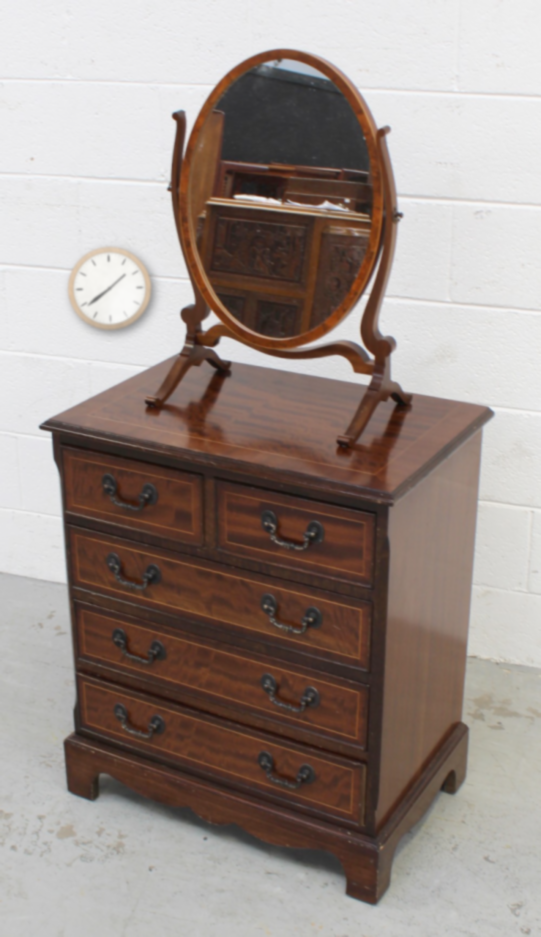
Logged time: 1:39
